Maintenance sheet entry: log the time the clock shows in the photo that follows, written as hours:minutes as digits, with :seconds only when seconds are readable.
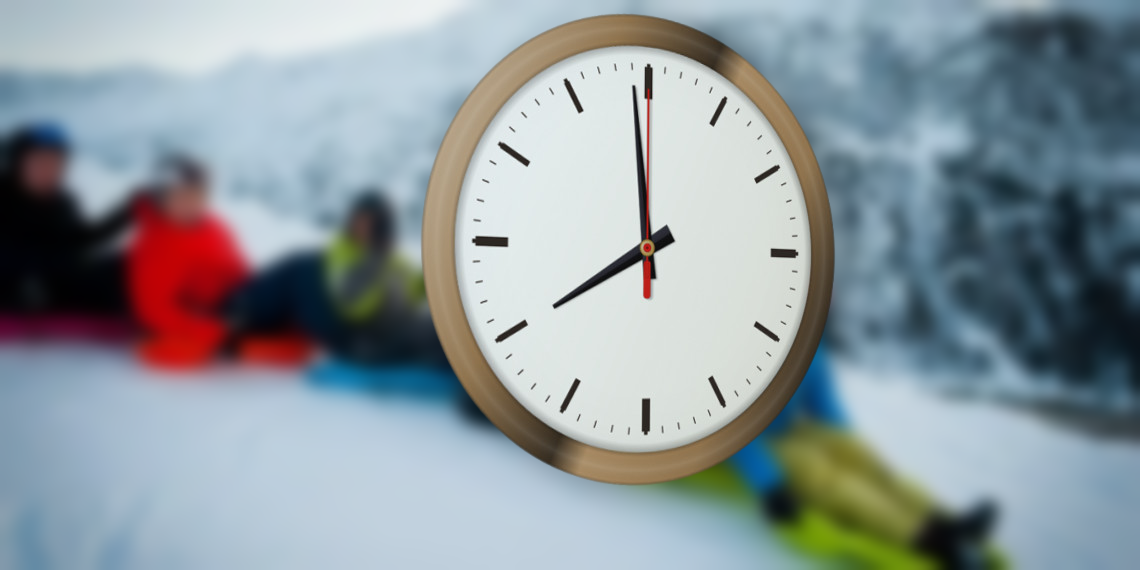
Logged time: 7:59:00
